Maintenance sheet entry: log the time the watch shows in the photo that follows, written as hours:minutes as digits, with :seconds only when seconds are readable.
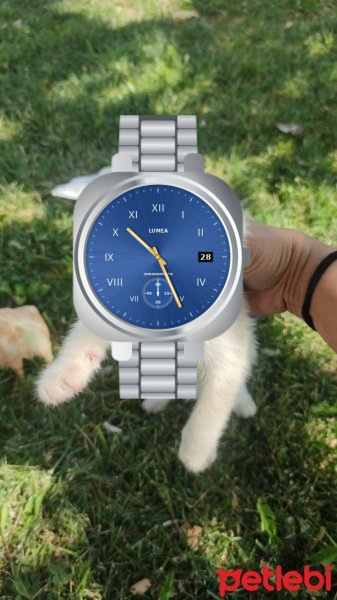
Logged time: 10:26
